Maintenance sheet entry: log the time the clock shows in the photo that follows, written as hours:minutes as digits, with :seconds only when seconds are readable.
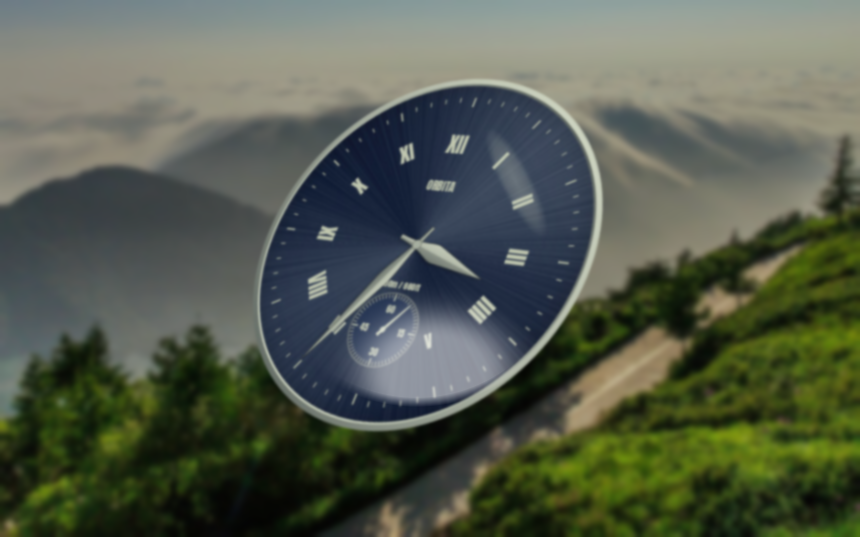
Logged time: 3:35:06
